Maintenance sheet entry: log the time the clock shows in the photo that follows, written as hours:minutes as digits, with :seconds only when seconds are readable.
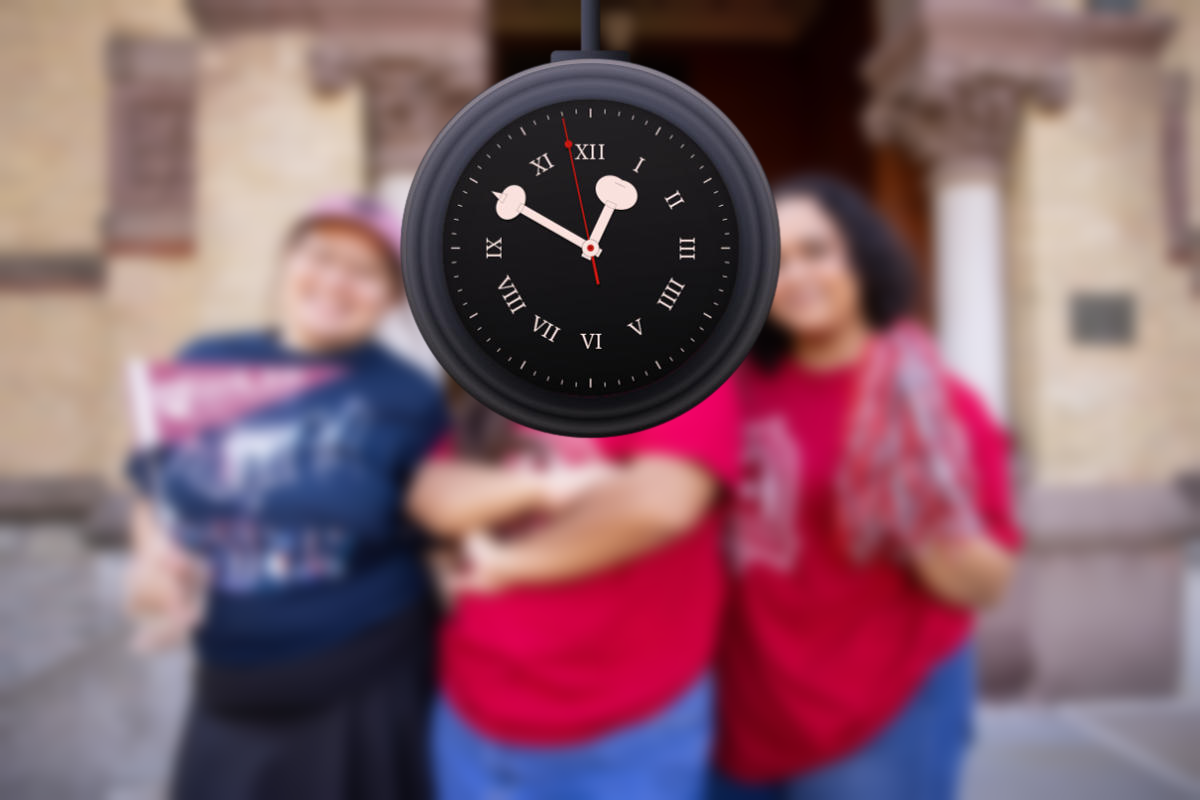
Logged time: 12:49:58
